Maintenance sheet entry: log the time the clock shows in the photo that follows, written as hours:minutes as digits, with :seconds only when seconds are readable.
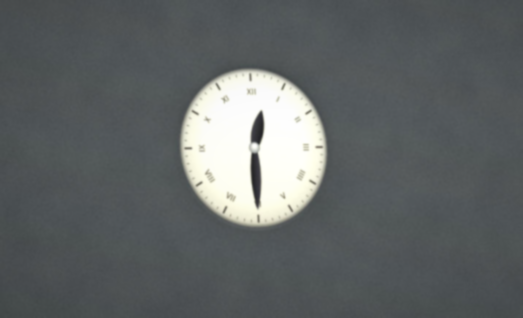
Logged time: 12:30
